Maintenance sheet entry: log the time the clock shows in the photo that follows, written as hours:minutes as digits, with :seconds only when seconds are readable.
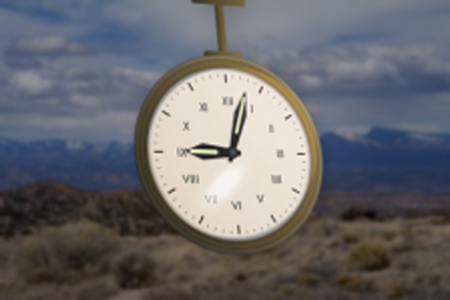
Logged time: 9:03
